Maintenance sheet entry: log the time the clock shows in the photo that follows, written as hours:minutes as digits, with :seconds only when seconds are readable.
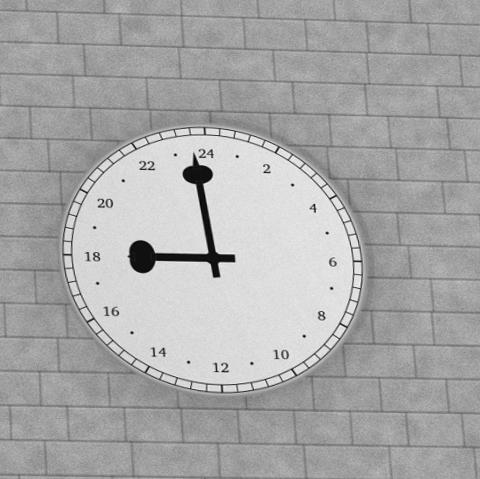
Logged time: 17:59
